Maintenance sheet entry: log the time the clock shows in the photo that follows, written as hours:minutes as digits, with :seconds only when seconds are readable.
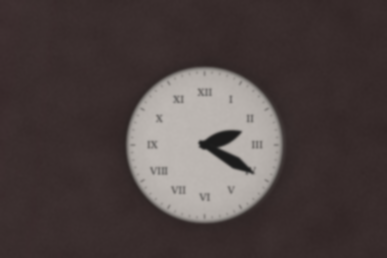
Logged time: 2:20
